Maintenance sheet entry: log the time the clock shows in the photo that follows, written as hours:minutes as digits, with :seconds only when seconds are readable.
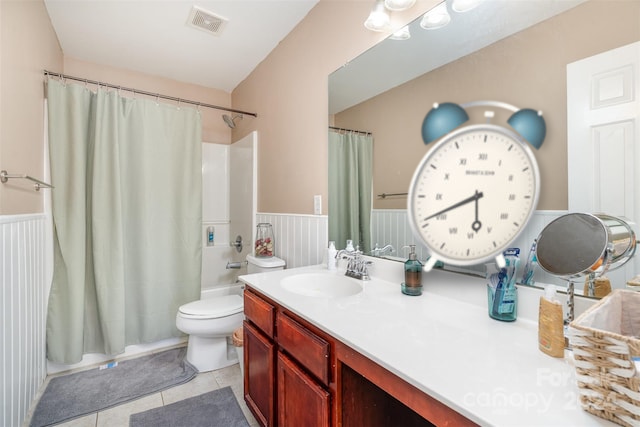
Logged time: 5:41
